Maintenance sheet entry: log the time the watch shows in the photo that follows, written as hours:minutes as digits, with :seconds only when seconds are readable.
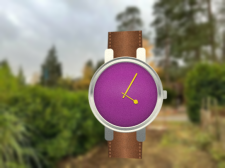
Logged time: 4:05
